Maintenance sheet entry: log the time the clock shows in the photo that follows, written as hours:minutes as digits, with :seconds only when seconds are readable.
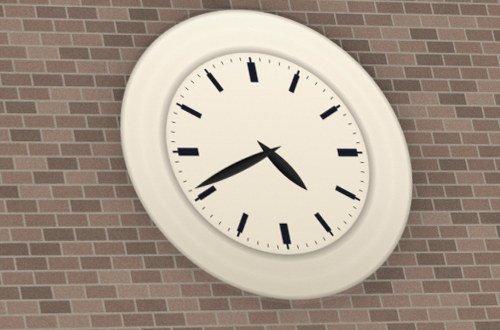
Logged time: 4:41
